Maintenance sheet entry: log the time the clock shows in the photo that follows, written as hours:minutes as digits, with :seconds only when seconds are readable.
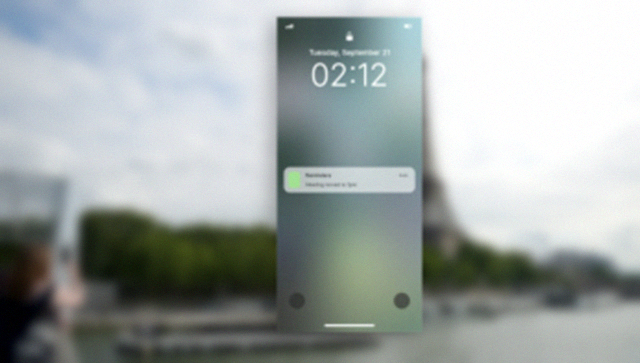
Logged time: 2:12
